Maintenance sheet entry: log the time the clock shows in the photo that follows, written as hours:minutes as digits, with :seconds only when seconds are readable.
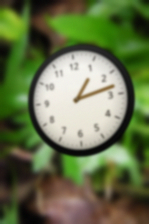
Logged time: 1:13
